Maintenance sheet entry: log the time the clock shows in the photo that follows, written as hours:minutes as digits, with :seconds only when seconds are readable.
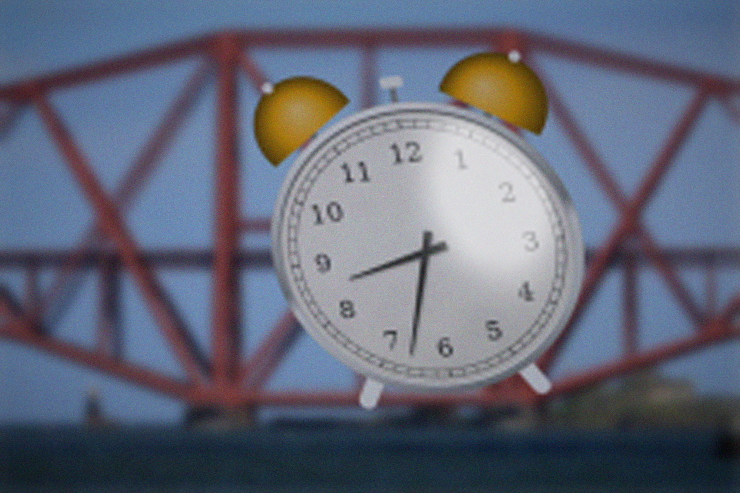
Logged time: 8:33
